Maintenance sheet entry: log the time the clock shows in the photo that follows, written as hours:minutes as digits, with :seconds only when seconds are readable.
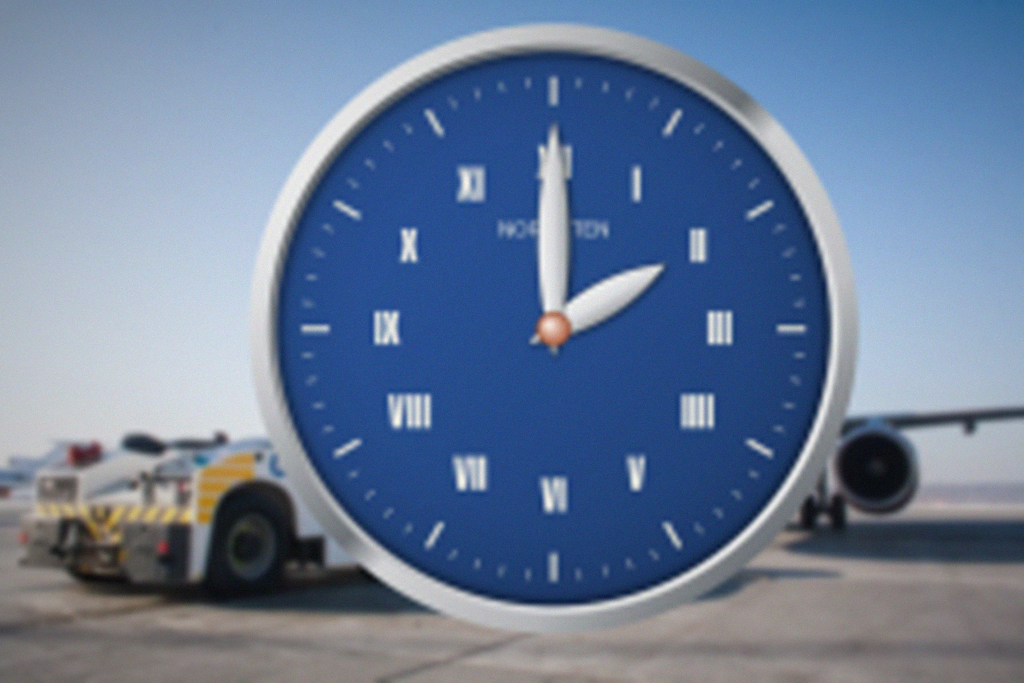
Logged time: 2:00
